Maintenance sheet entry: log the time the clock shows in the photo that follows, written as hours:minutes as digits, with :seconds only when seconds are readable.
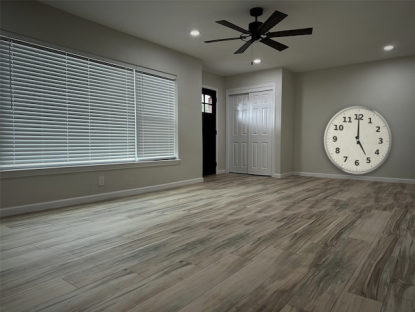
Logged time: 5:00
